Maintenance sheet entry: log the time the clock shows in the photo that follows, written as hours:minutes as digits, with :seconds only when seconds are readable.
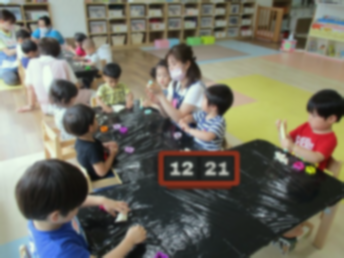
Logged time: 12:21
